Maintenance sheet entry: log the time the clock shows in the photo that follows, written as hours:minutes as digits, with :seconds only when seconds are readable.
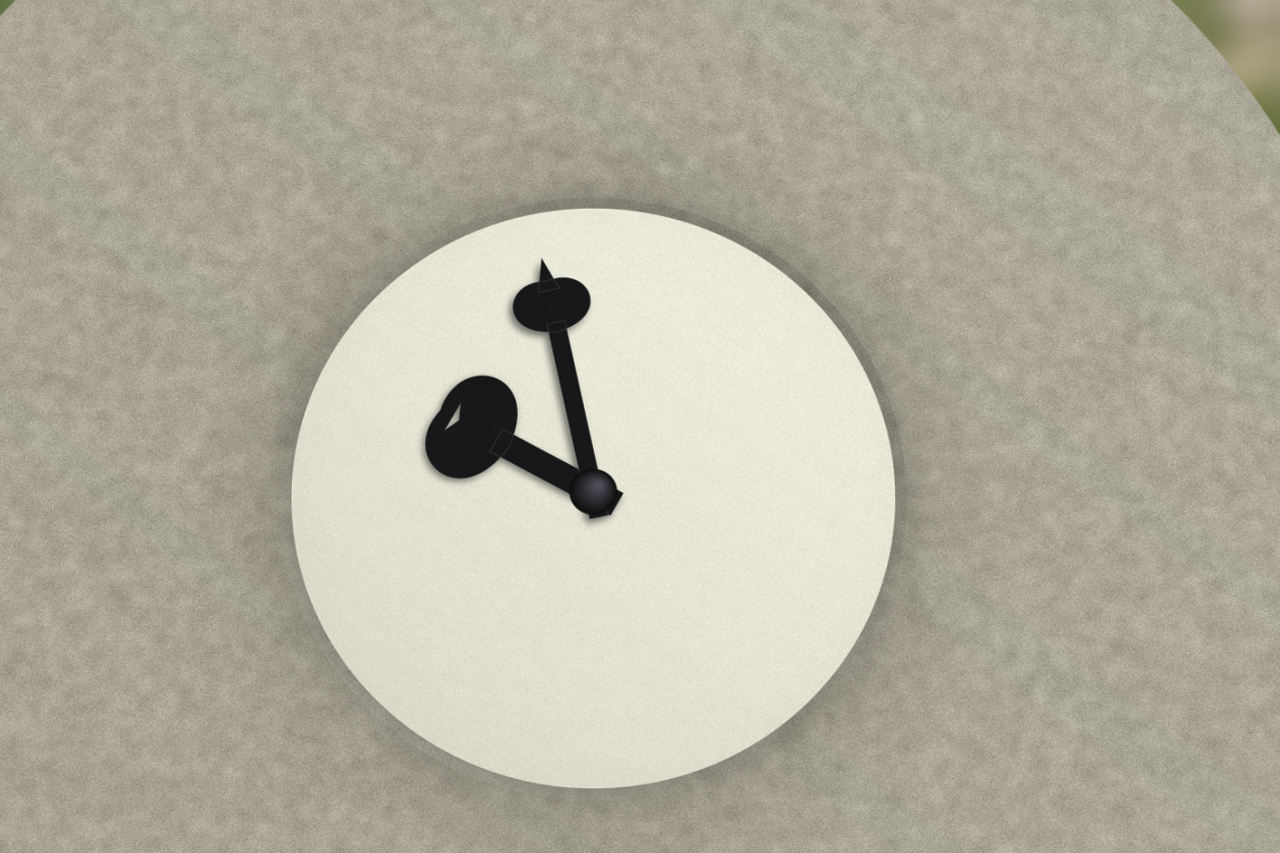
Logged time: 9:58
